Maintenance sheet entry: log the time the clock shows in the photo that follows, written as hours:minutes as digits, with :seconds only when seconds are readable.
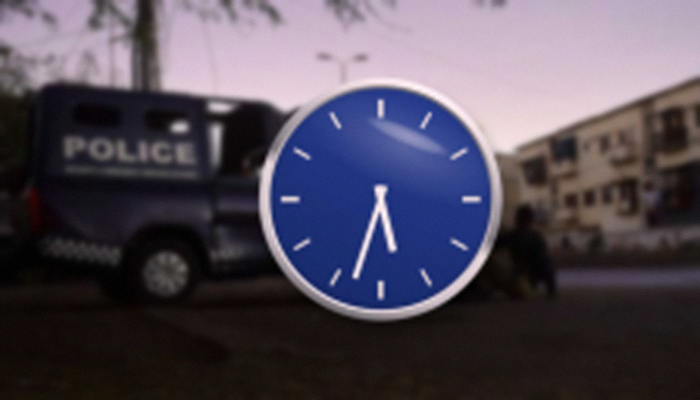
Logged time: 5:33
